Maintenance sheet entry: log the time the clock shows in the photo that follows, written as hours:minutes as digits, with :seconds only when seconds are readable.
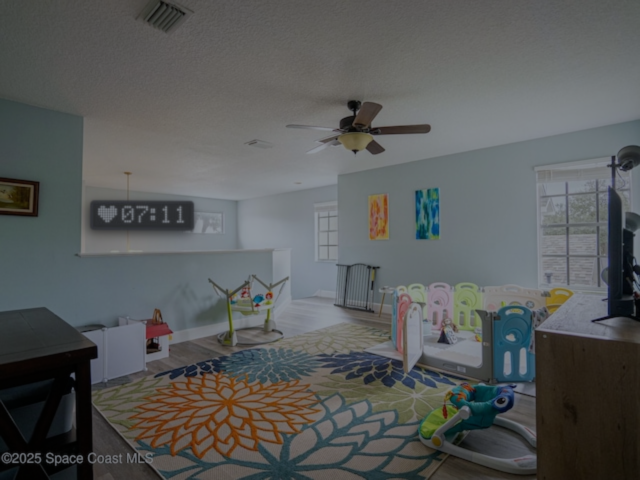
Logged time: 7:11
